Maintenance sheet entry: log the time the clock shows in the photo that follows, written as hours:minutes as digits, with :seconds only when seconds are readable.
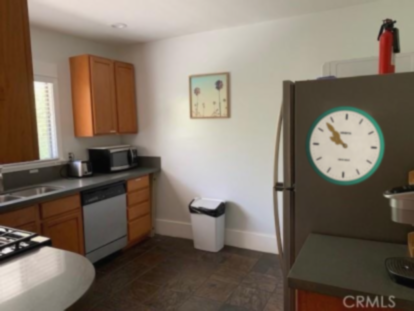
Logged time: 9:53
